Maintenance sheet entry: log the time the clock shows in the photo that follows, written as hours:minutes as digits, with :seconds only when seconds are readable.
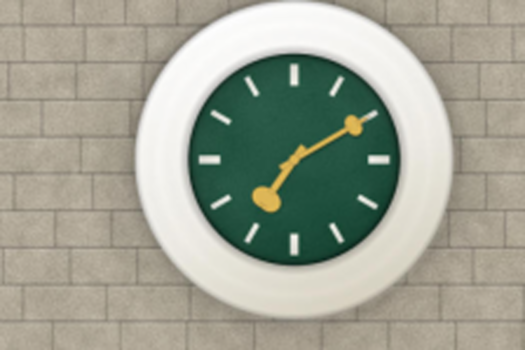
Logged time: 7:10
